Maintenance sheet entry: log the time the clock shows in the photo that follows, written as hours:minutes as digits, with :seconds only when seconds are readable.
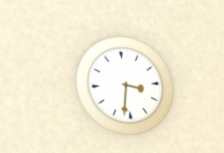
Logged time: 3:32
